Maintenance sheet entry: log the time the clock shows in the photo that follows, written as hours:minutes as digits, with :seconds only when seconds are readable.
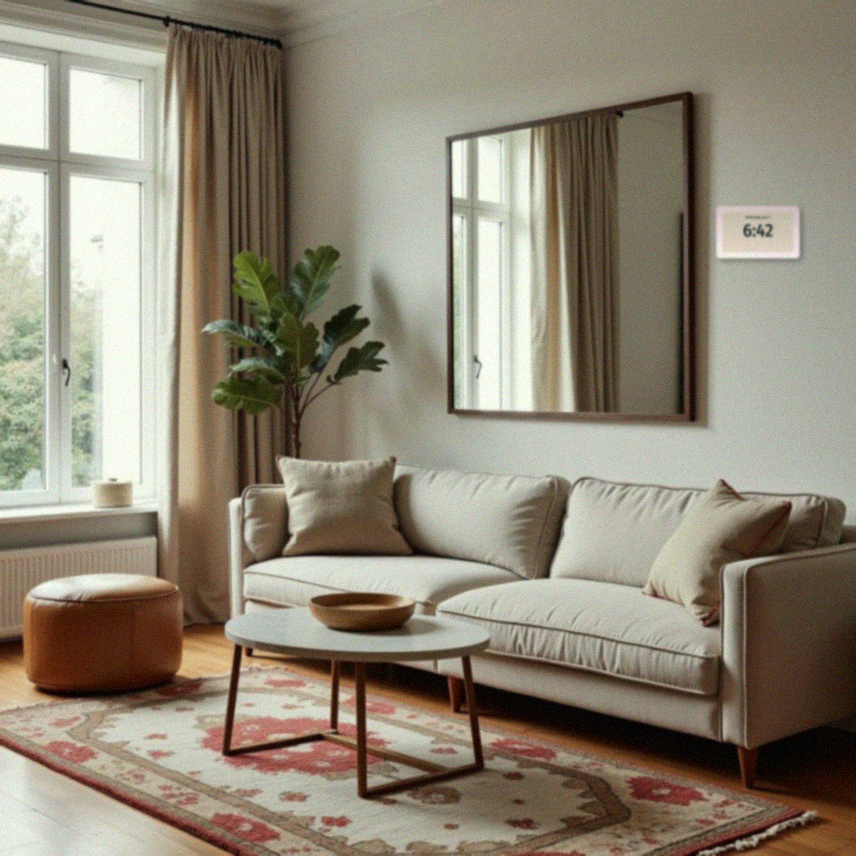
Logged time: 6:42
